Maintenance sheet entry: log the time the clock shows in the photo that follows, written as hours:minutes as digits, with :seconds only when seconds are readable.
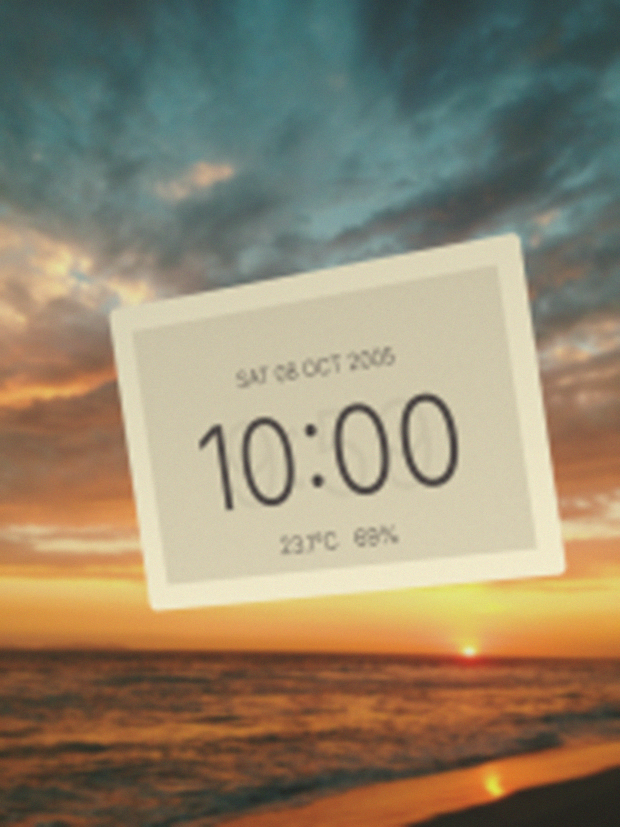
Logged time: 10:00
